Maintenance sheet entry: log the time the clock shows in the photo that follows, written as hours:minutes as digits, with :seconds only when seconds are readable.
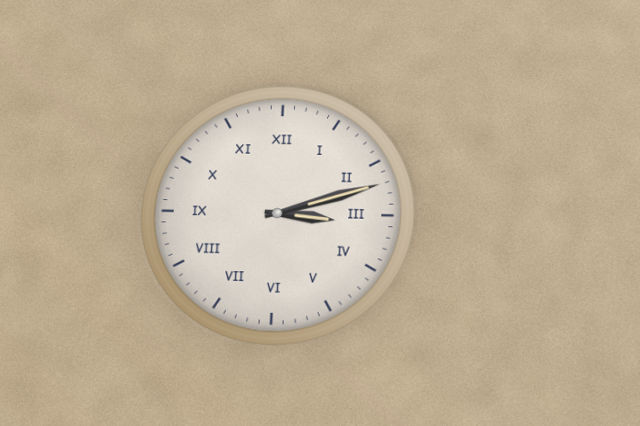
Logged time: 3:12
